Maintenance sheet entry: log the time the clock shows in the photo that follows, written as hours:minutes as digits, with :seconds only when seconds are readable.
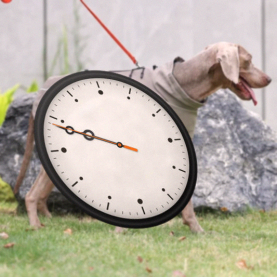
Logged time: 9:48:49
